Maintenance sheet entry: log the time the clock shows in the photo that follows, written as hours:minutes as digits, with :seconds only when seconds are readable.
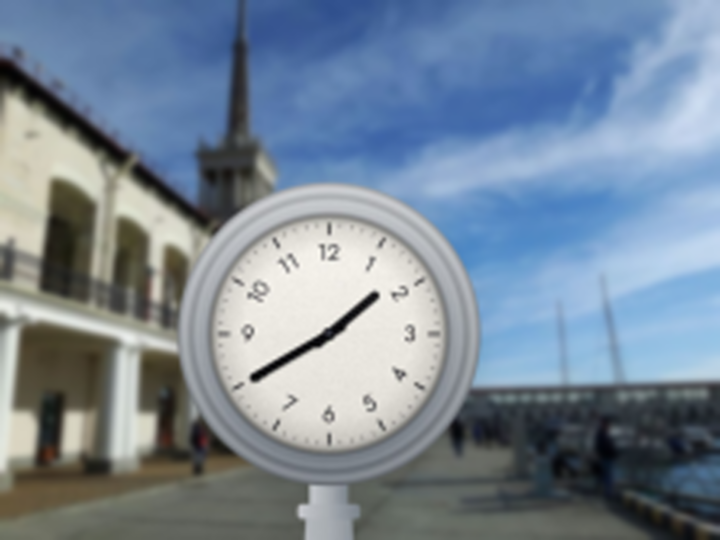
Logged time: 1:40
